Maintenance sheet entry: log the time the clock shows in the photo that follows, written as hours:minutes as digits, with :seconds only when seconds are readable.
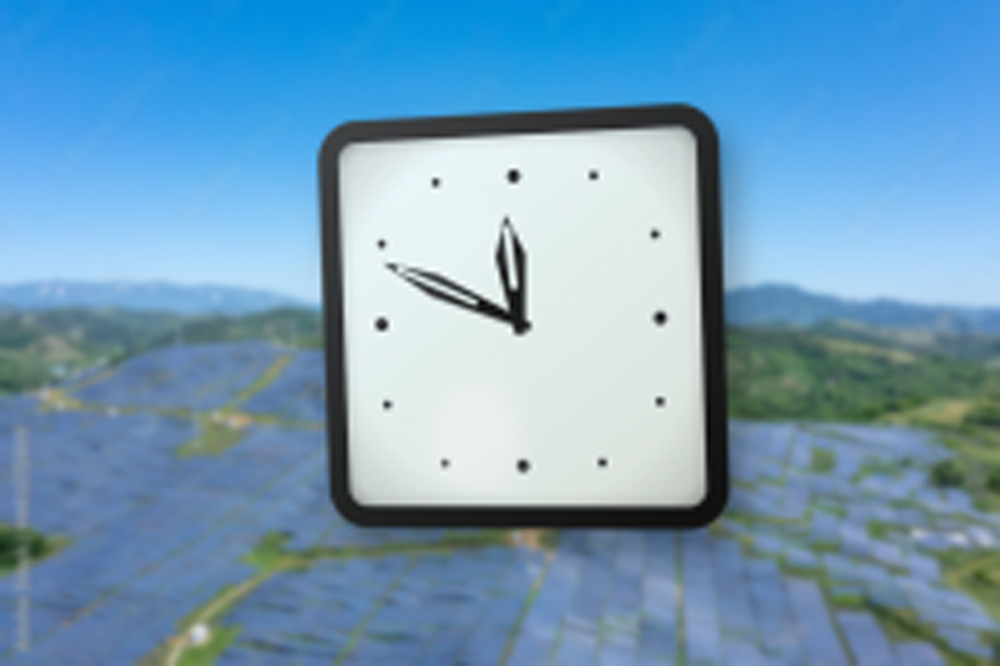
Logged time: 11:49
